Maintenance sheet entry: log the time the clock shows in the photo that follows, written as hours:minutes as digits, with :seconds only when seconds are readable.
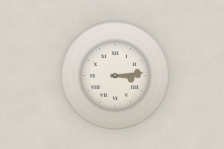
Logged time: 3:14
